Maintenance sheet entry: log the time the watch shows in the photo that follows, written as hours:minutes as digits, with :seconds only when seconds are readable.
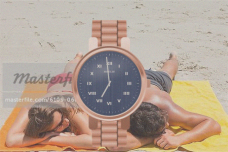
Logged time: 6:59
